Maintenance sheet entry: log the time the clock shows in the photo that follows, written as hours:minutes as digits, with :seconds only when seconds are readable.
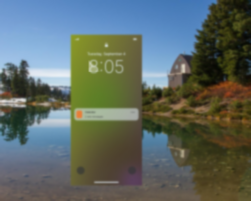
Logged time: 8:05
